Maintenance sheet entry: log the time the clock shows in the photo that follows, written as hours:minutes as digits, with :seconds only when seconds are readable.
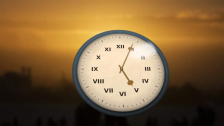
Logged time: 5:04
